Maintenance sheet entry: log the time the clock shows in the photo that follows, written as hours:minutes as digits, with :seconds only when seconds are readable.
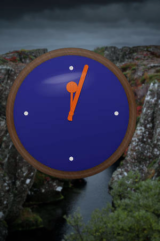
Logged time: 12:03
